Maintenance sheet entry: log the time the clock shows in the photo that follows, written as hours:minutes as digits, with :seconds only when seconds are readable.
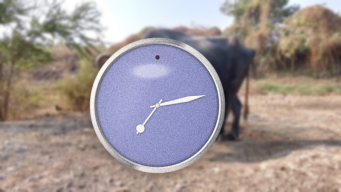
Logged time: 7:13
